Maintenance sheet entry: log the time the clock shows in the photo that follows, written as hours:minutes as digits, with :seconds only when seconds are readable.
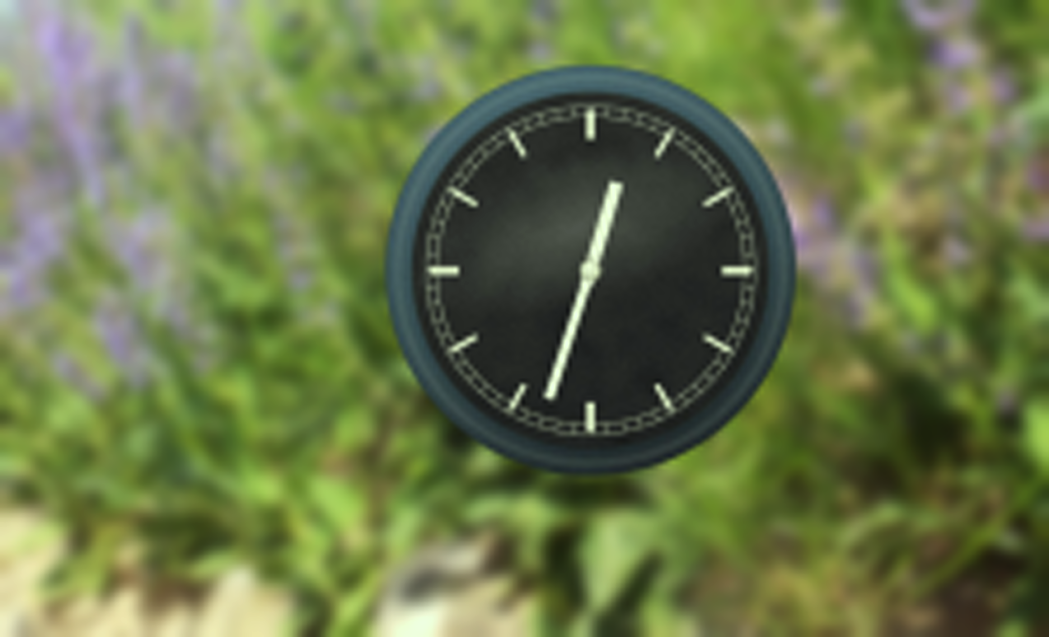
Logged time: 12:33
